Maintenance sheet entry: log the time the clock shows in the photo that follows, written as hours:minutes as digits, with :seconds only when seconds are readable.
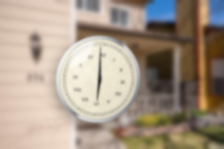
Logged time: 5:59
